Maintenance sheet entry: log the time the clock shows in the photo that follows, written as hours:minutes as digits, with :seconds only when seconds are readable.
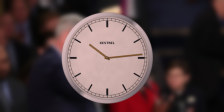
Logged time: 10:14
